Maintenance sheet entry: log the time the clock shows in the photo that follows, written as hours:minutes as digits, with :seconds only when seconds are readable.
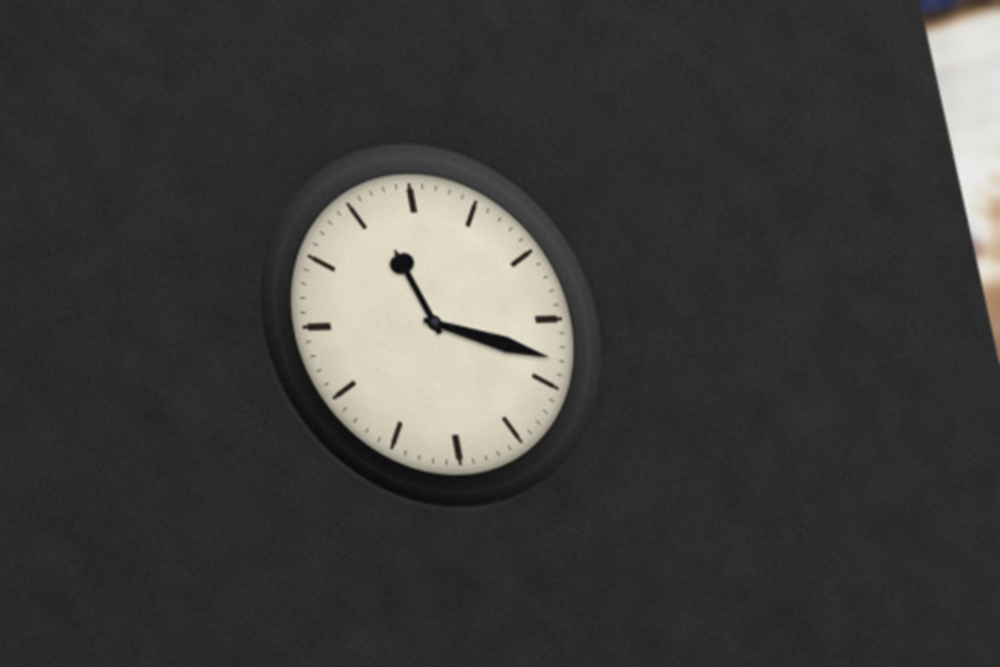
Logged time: 11:18
